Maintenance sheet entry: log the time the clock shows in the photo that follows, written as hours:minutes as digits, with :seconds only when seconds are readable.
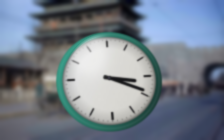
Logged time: 3:19
